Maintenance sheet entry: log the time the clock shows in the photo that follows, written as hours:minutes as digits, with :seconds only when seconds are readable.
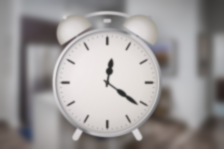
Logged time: 12:21
